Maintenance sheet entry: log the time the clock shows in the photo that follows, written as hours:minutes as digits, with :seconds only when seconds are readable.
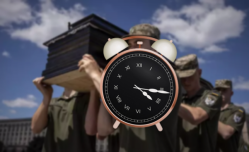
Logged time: 4:16
